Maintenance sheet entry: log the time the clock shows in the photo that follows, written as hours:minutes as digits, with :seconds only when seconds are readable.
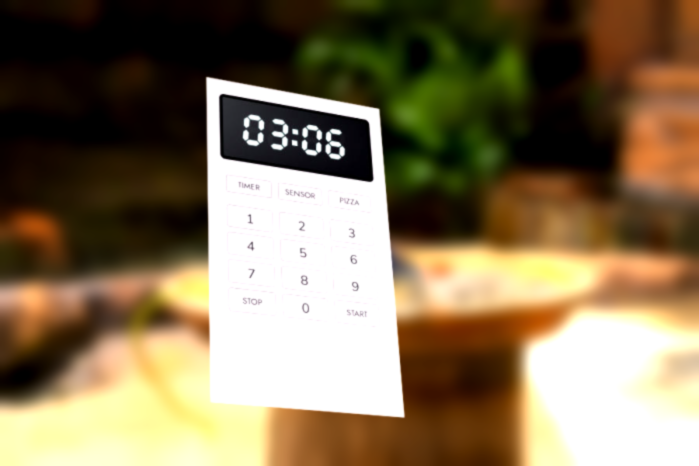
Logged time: 3:06
